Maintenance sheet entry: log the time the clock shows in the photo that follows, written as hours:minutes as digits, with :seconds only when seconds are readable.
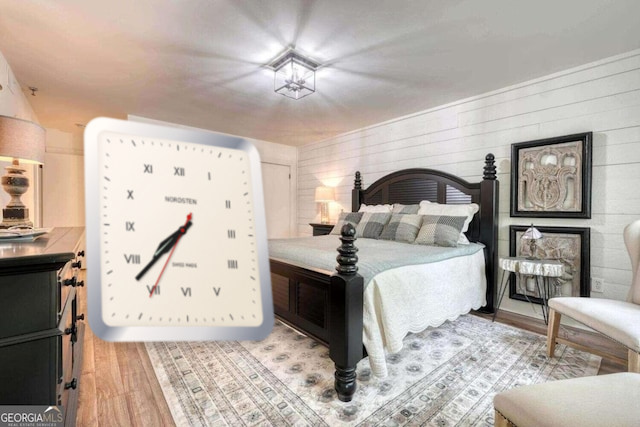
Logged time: 7:37:35
